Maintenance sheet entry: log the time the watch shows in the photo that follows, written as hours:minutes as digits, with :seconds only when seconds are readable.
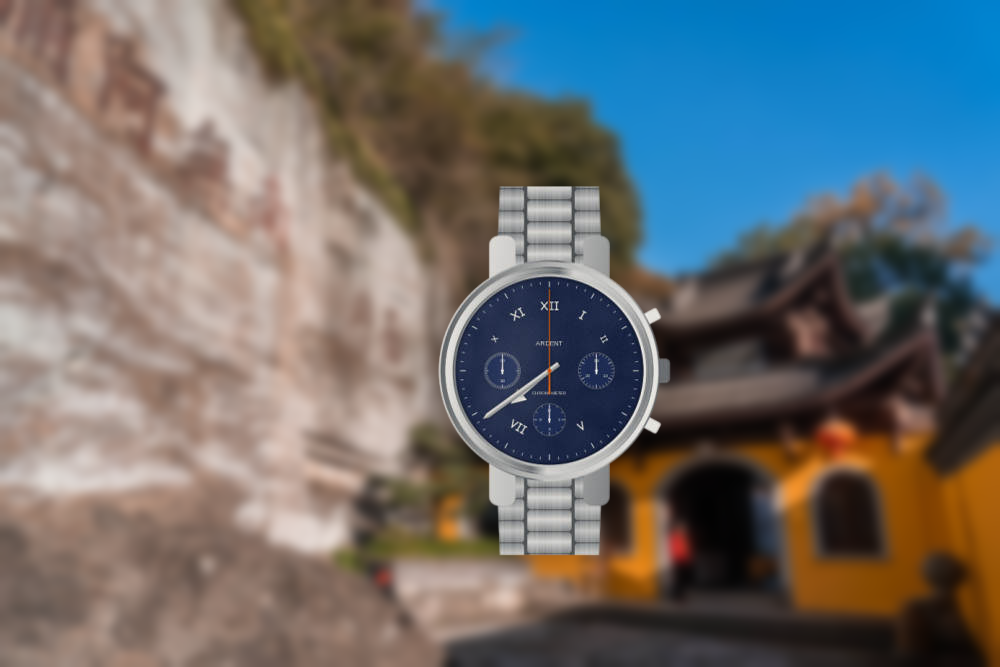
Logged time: 7:39
